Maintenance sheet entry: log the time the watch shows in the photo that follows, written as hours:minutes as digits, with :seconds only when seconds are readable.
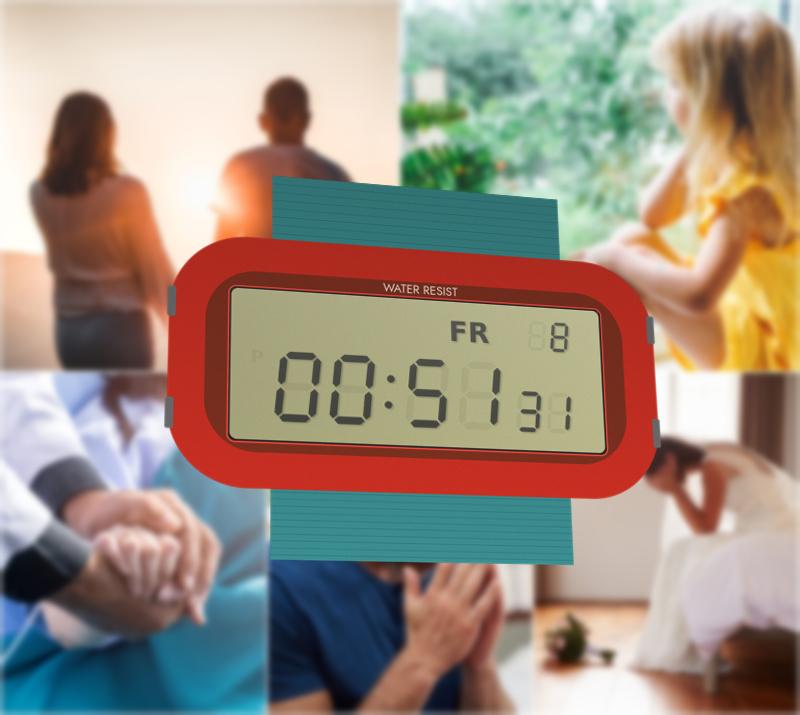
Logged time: 0:51:31
